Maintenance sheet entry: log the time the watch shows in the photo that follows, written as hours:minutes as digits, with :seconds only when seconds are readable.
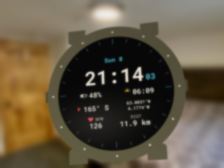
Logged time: 21:14
